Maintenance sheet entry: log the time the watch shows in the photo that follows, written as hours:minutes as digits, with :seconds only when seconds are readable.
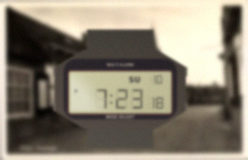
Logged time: 7:23
